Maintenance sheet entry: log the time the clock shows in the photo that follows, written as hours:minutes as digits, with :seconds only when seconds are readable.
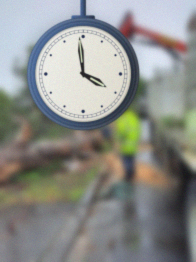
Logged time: 3:59
